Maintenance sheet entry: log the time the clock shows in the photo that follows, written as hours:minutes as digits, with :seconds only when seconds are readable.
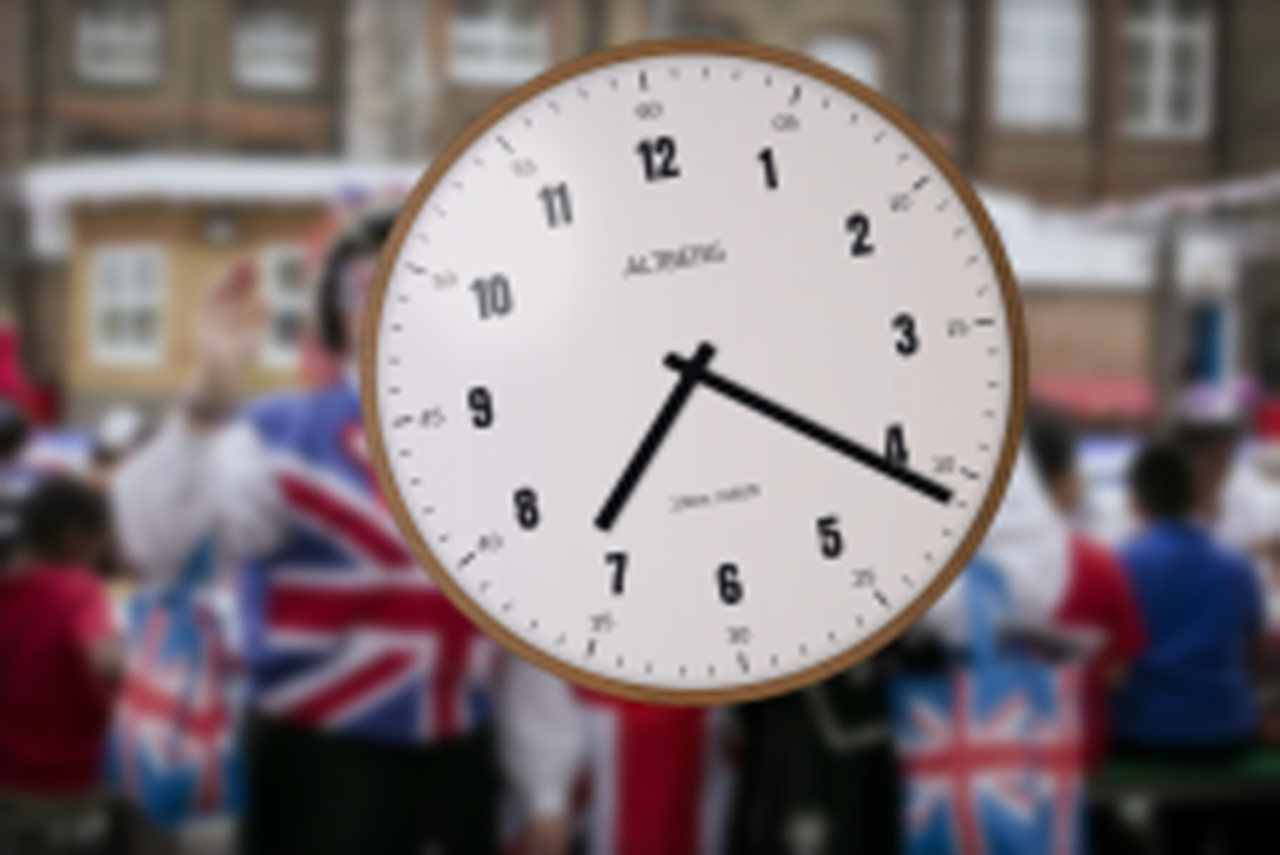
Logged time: 7:21
